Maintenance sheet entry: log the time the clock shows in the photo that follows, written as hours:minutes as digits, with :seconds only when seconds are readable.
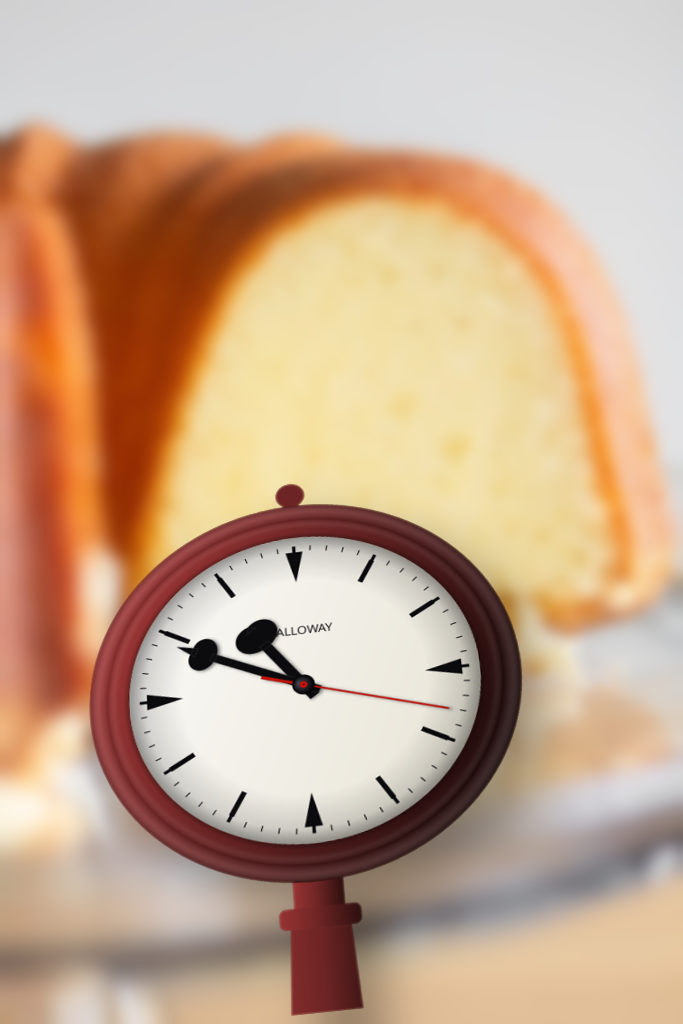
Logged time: 10:49:18
